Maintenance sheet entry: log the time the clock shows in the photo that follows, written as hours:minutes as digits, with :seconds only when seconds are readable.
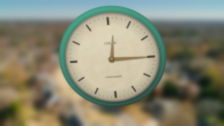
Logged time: 12:15
